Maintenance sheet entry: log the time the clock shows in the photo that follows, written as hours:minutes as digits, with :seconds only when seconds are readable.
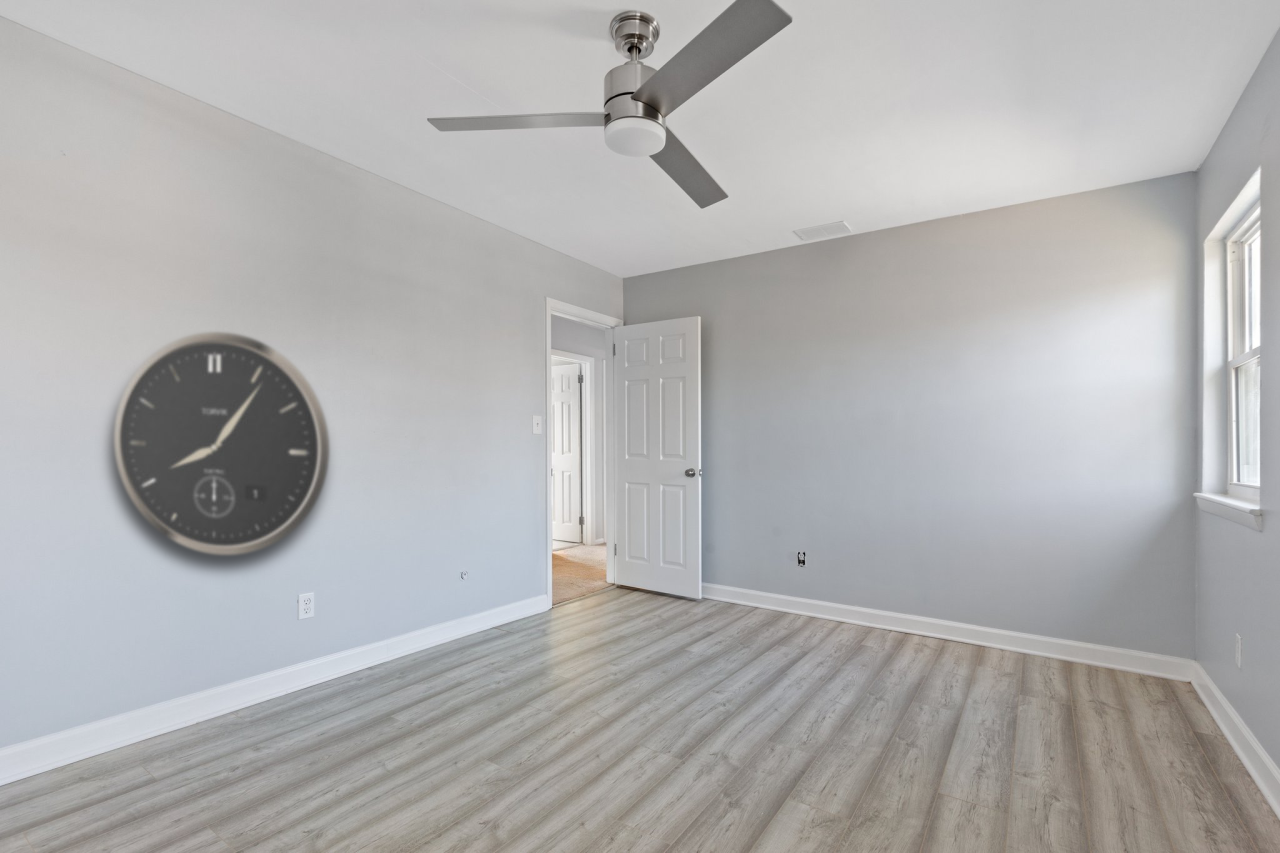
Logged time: 8:06
